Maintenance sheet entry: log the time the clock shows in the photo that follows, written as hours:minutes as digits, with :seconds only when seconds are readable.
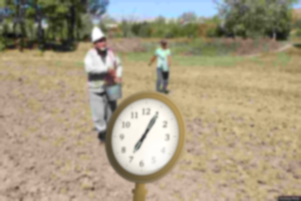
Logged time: 7:05
